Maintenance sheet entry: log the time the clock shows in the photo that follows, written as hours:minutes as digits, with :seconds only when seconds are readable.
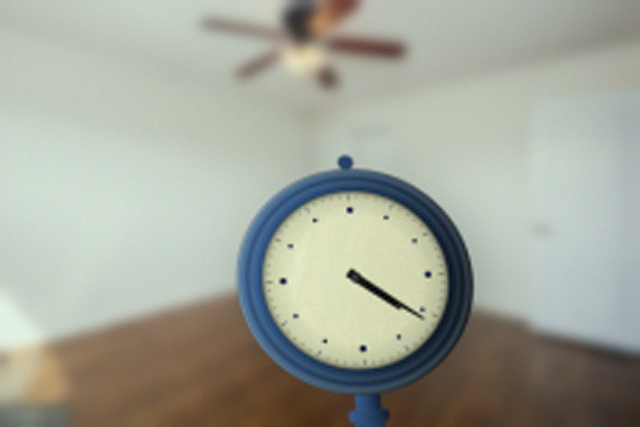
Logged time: 4:21
